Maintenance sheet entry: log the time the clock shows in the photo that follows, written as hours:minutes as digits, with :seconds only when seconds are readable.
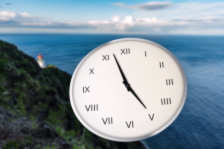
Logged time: 4:57
